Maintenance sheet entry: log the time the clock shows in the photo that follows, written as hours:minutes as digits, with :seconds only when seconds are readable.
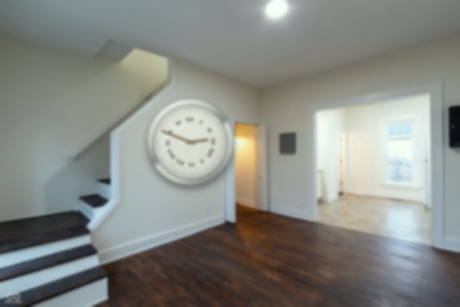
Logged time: 2:49
